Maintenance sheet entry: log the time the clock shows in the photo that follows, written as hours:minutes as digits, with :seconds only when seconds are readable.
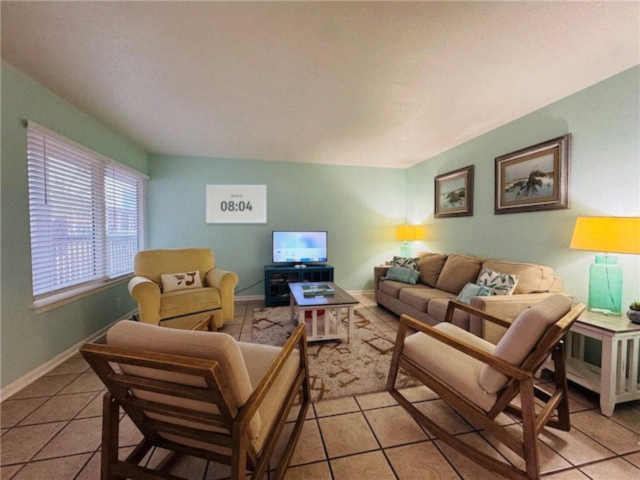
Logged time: 8:04
